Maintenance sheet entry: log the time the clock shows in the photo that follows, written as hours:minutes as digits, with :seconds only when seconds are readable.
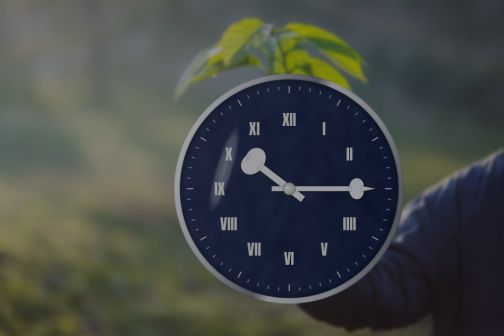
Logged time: 10:15
